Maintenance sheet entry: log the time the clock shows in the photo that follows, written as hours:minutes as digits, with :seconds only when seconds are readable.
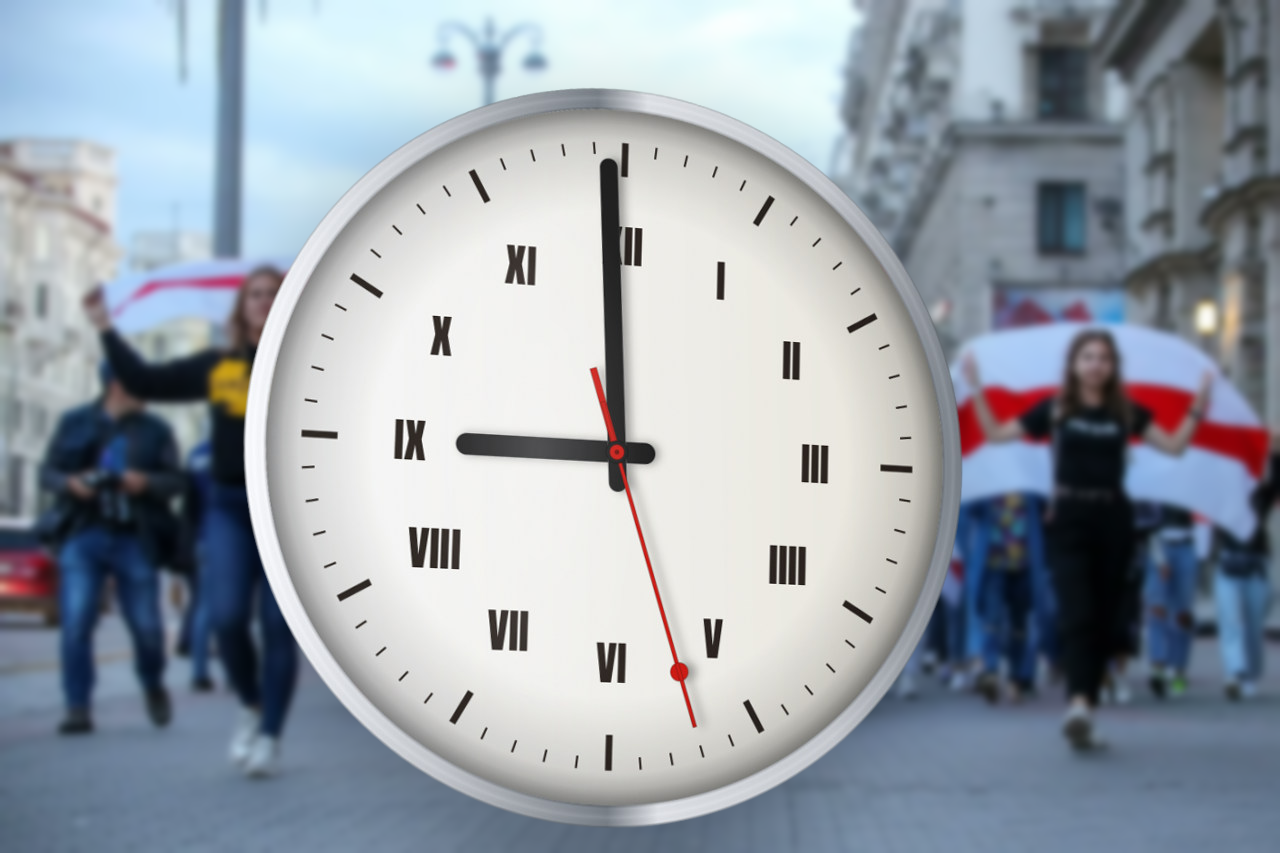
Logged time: 8:59:27
